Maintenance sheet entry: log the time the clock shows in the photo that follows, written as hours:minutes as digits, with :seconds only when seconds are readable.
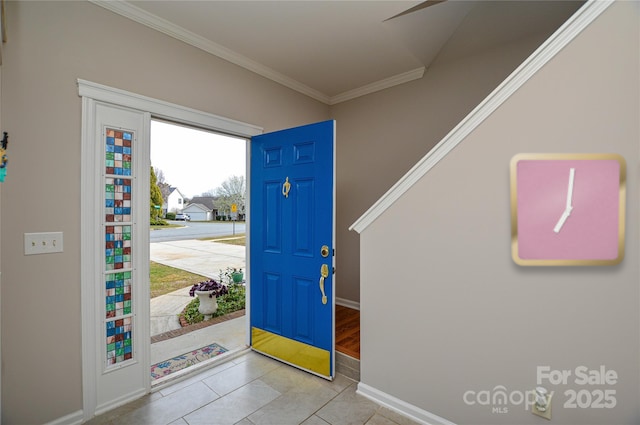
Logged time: 7:01
